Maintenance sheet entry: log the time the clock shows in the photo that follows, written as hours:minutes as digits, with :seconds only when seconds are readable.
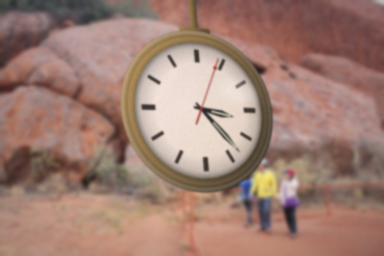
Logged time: 3:23:04
